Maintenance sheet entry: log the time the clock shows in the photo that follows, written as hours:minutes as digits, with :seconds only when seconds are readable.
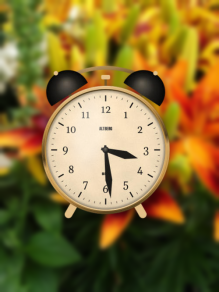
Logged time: 3:29
